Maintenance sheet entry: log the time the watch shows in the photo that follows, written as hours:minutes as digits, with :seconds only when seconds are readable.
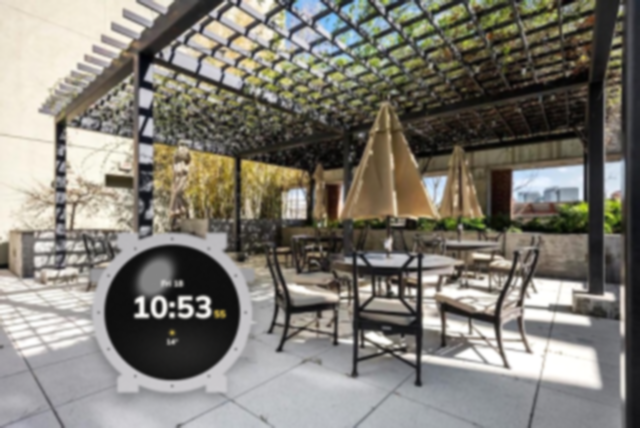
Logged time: 10:53
